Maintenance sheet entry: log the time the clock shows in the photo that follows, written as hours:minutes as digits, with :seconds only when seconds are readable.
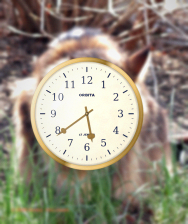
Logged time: 5:39
